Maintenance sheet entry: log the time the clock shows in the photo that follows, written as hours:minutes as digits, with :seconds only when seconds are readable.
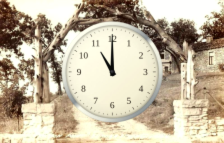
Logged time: 11:00
